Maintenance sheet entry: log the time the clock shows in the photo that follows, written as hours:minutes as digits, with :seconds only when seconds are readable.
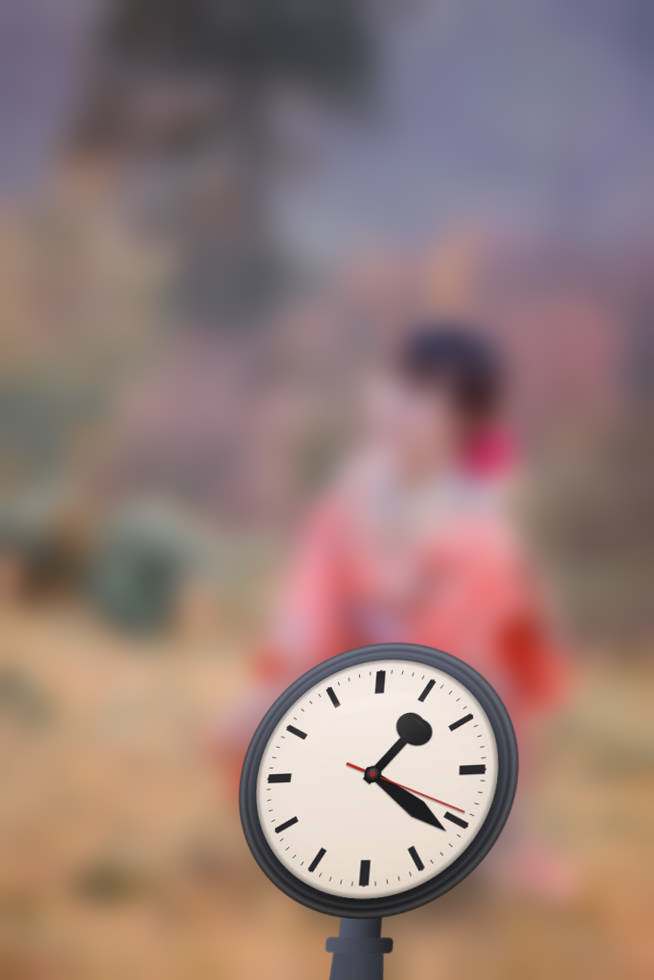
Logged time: 1:21:19
